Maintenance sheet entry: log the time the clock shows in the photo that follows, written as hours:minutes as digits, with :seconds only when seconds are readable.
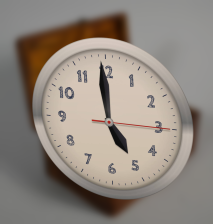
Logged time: 4:59:15
